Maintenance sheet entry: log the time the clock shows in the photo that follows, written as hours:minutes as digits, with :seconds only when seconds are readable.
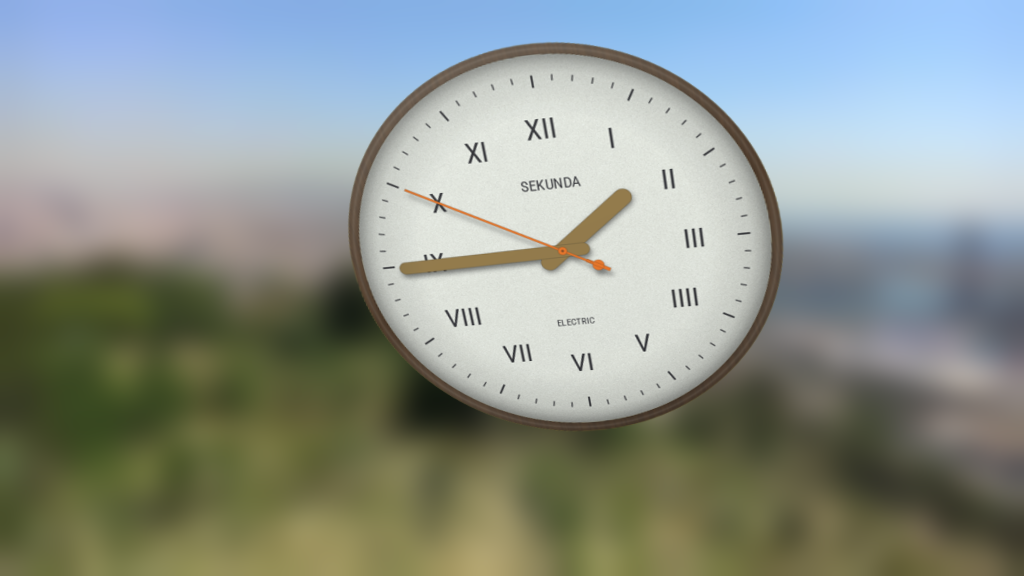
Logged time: 1:44:50
